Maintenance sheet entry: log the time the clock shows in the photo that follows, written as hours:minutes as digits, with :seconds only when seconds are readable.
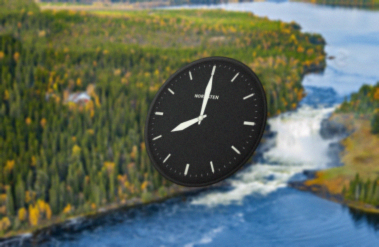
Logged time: 8:00
